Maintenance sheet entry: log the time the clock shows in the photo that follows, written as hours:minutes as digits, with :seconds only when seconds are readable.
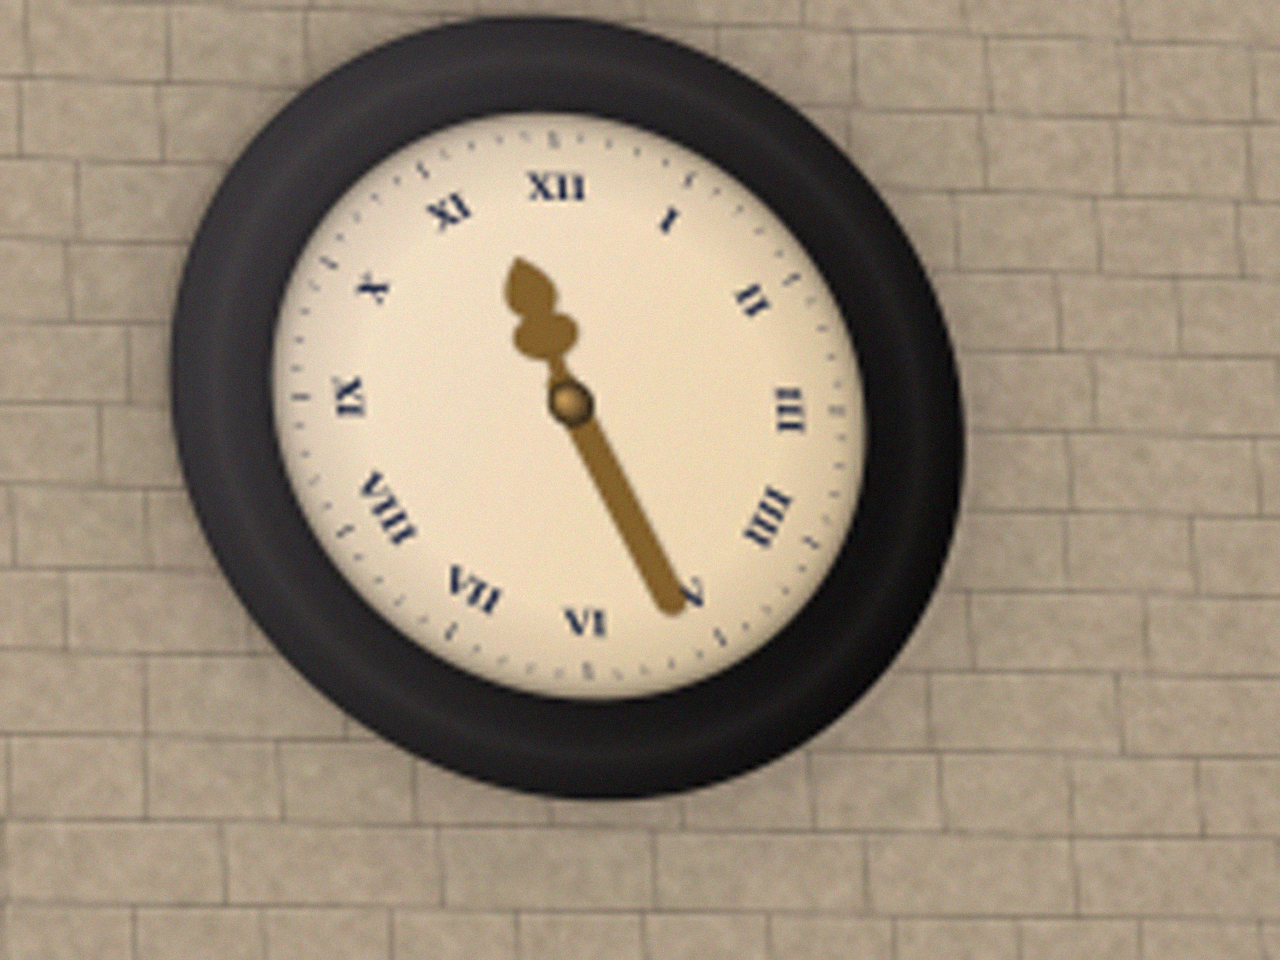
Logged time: 11:26
